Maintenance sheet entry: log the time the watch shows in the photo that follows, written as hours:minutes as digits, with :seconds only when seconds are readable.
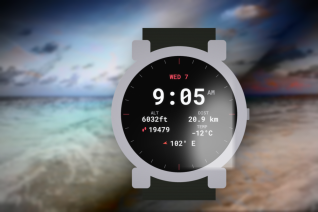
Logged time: 9:05
